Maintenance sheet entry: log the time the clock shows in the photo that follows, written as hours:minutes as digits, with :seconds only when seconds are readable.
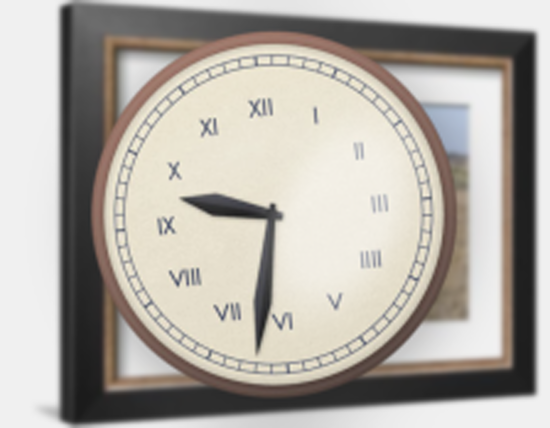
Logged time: 9:32
